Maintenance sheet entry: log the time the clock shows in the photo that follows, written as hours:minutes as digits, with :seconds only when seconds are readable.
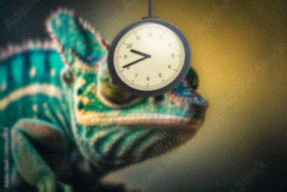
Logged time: 9:41
